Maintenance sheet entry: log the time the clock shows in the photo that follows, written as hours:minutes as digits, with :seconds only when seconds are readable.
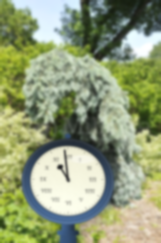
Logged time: 10:59
